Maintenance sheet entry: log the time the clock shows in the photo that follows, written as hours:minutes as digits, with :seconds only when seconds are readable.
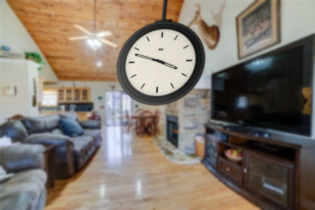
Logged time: 3:48
